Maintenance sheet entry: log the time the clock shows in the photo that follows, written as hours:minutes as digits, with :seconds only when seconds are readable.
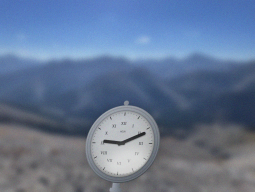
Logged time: 9:11
